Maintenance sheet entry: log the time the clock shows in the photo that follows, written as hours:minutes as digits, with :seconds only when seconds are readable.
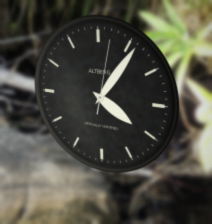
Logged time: 4:06:02
